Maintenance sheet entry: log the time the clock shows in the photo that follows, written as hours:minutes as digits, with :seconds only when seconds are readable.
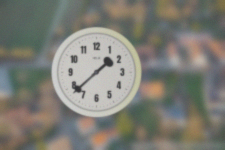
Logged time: 1:38
